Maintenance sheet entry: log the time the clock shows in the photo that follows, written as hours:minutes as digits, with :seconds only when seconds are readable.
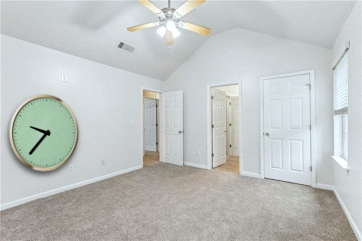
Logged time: 9:37
